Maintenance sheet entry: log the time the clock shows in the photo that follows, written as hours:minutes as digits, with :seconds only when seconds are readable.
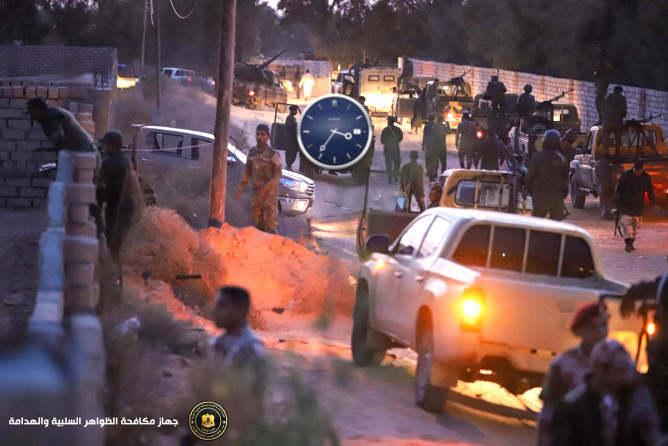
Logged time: 3:36
